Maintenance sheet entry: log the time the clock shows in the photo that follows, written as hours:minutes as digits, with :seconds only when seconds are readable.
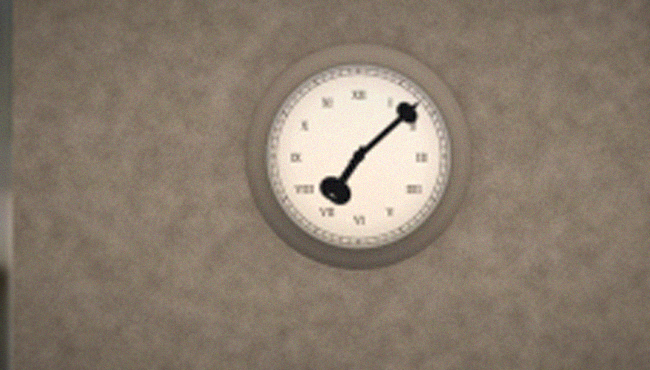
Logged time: 7:08
